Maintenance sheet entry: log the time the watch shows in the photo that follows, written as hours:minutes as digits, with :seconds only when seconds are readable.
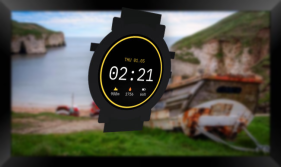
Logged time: 2:21
